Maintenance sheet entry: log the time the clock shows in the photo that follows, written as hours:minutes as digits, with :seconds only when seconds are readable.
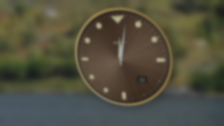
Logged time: 12:02
